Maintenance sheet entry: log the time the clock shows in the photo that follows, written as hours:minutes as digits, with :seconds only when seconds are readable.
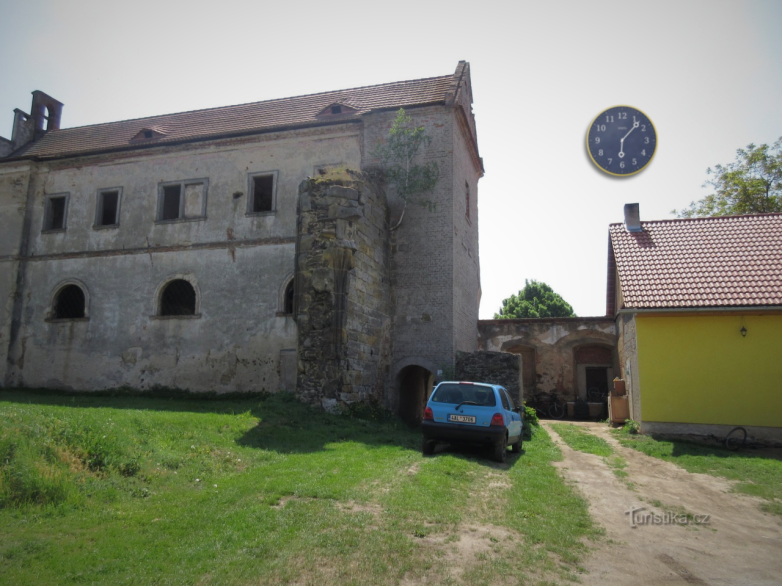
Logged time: 6:07
